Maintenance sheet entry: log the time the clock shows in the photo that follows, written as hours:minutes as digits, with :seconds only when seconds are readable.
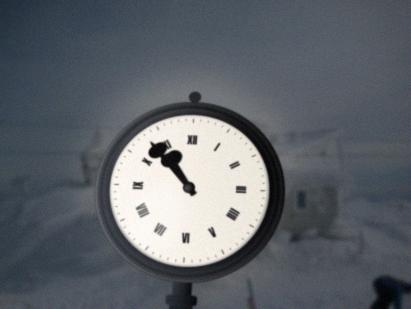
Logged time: 10:53
